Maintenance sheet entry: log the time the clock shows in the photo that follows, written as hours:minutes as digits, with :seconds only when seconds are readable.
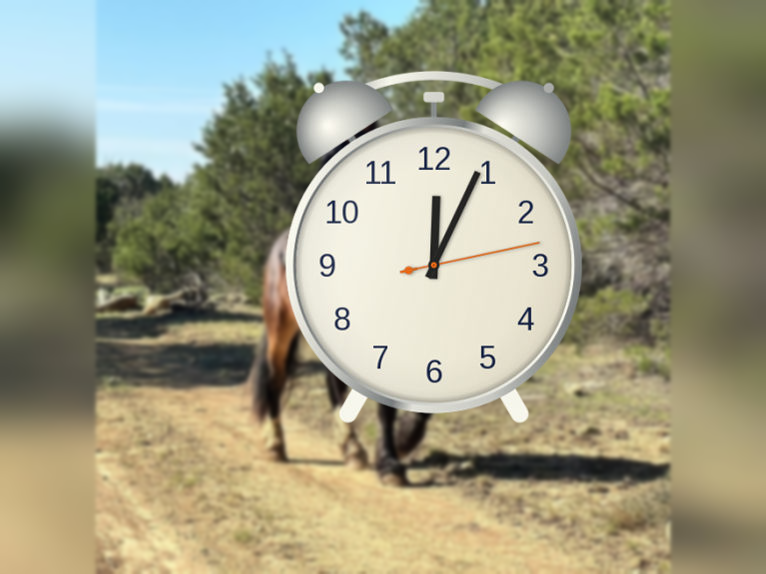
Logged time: 12:04:13
